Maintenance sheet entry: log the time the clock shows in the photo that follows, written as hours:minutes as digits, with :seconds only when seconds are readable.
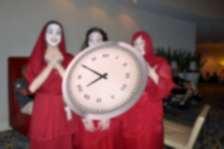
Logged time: 7:50
